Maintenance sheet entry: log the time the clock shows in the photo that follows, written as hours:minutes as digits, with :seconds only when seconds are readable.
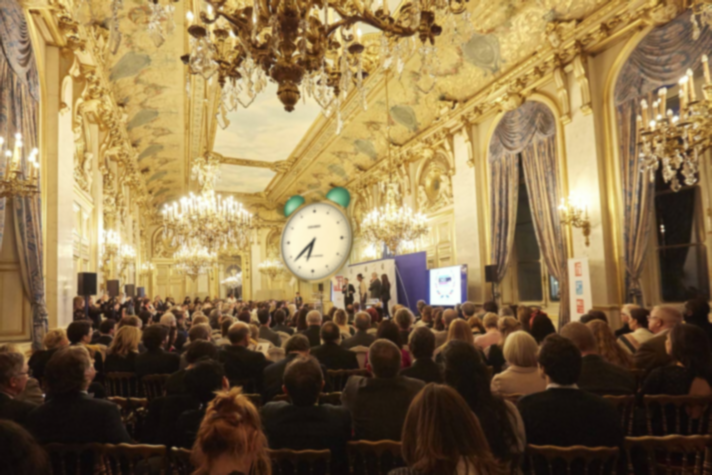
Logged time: 6:38
